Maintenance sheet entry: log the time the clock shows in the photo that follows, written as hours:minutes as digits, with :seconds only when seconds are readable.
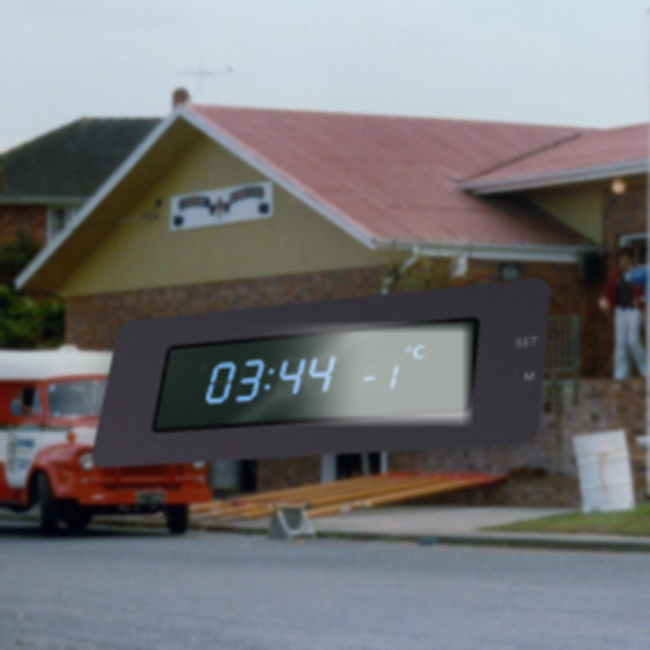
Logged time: 3:44
